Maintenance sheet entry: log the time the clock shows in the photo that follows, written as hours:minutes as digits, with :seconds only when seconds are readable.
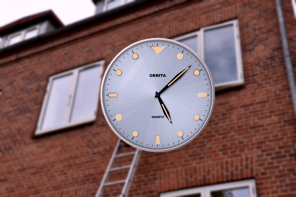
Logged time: 5:08
